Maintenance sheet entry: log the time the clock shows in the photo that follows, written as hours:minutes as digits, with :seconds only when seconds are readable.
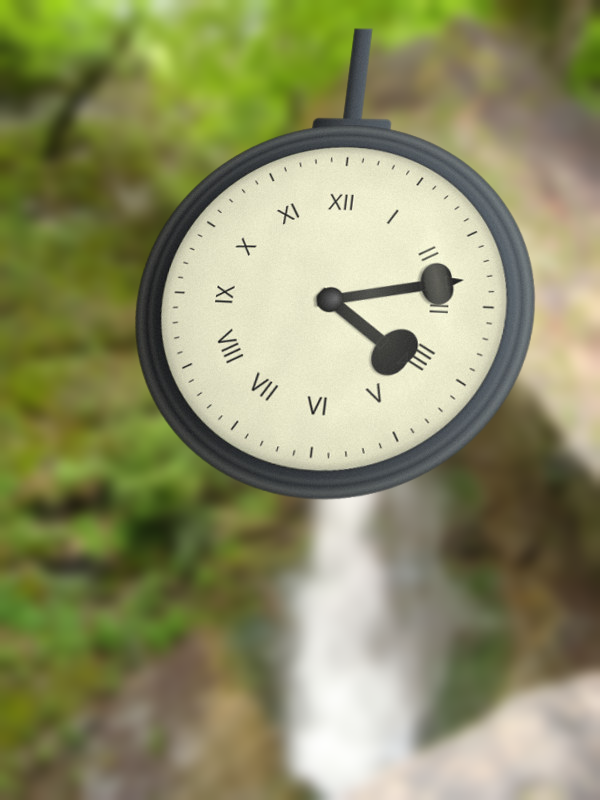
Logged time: 4:13
